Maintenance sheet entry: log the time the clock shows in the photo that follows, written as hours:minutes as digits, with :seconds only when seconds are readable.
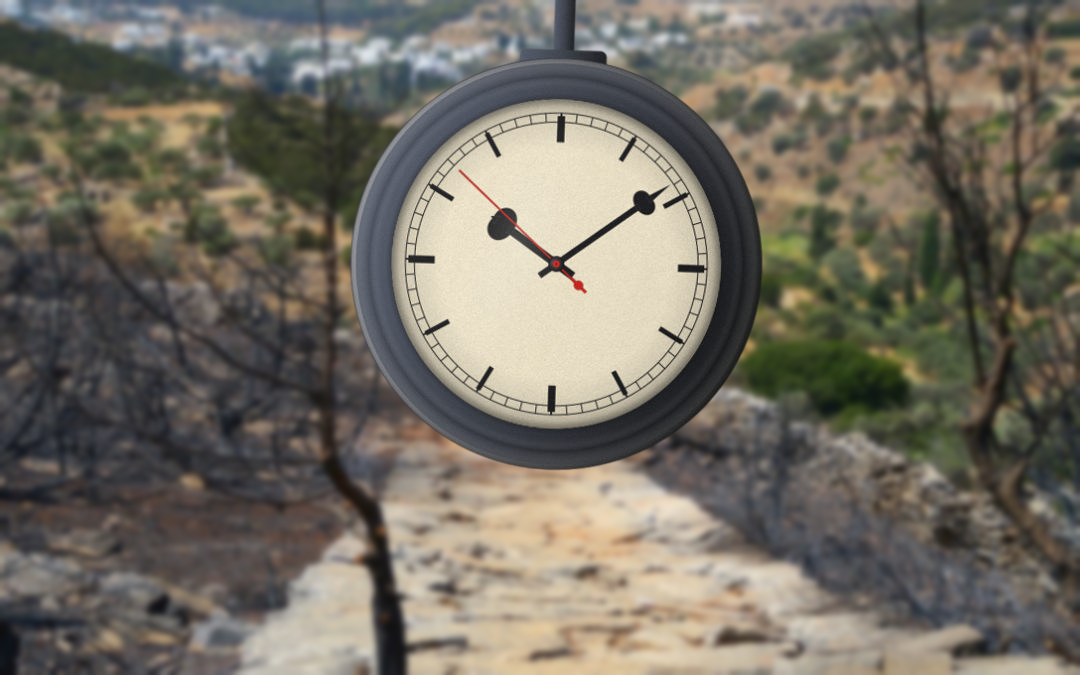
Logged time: 10:08:52
